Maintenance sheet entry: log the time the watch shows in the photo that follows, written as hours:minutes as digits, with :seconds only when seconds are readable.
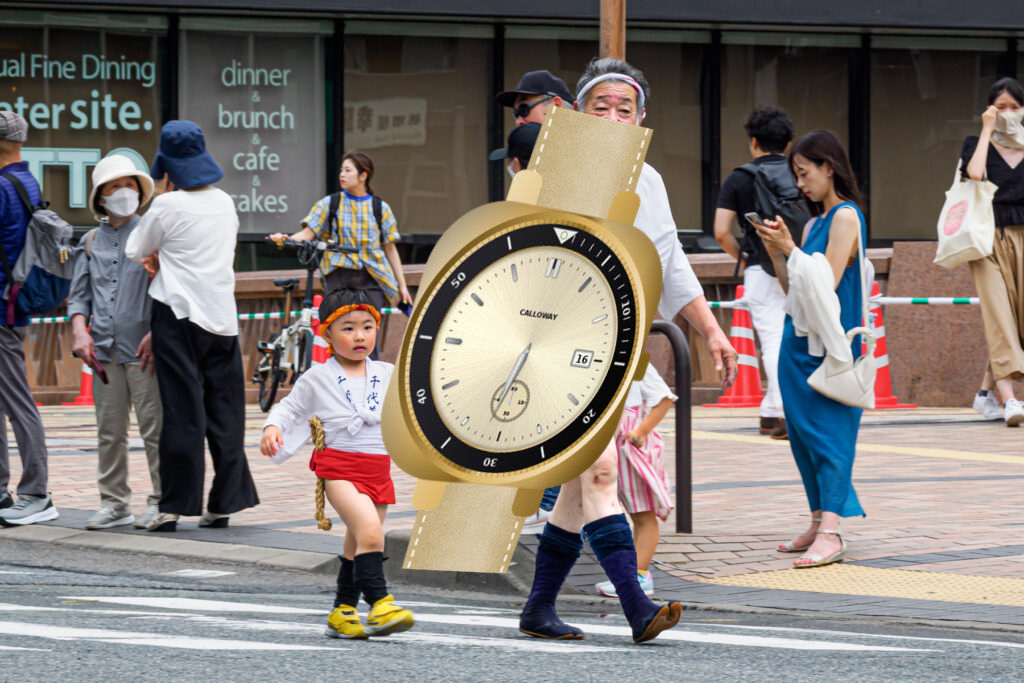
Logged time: 6:32
